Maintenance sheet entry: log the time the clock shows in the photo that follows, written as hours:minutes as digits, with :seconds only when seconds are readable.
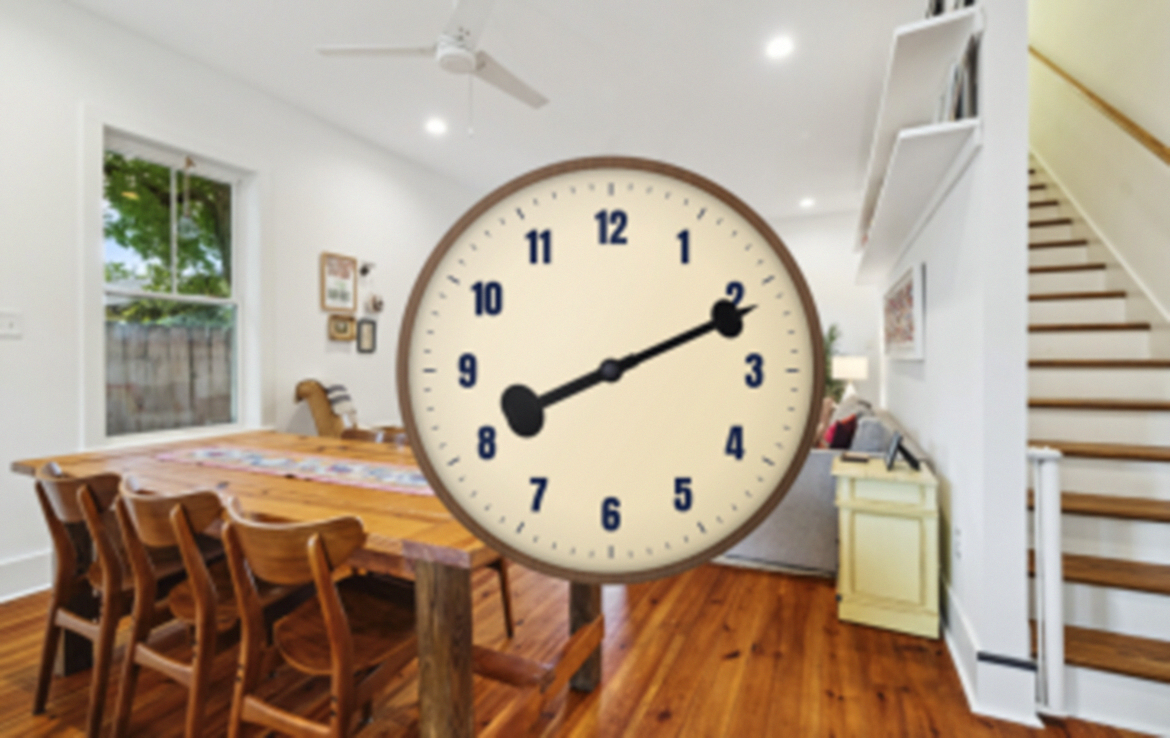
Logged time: 8:11
